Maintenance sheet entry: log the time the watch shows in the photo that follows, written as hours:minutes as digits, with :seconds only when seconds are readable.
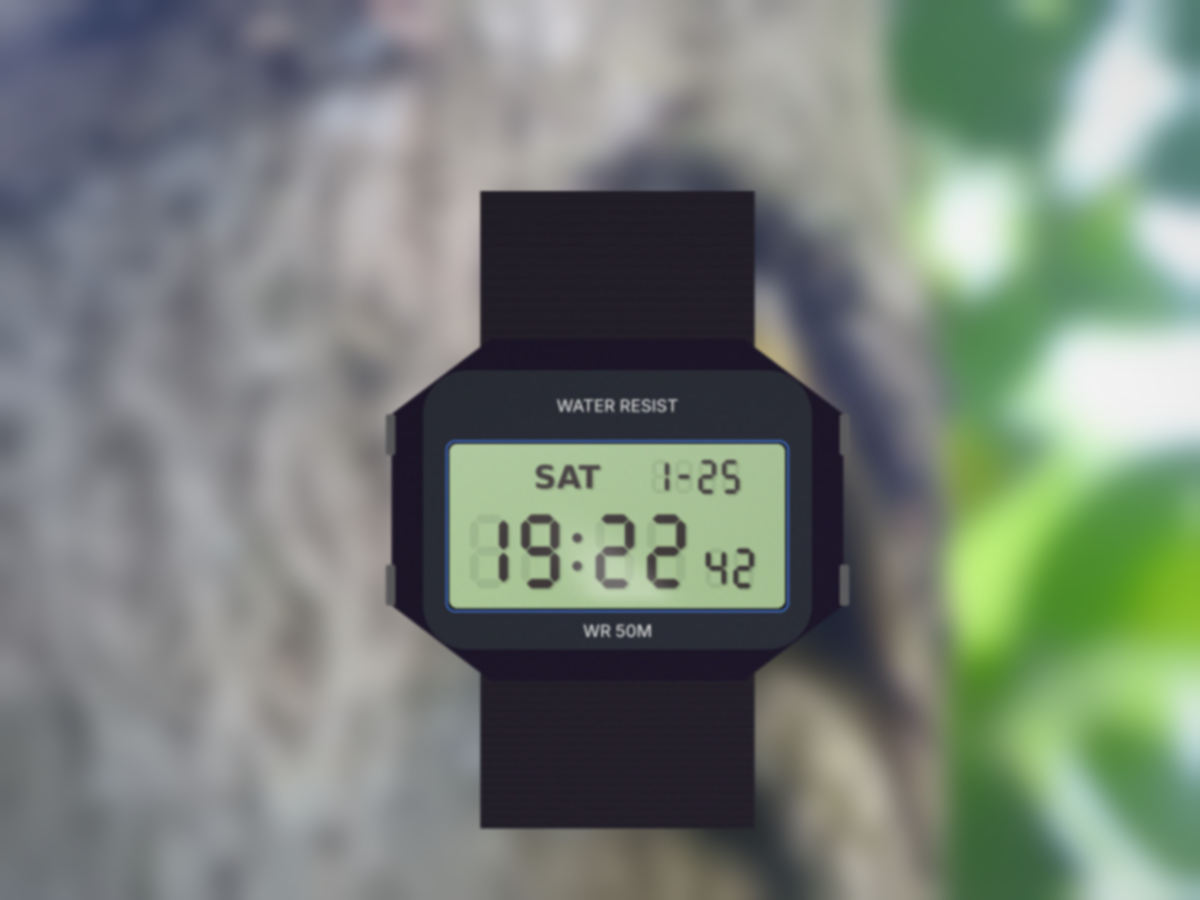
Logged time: 19:22:42
